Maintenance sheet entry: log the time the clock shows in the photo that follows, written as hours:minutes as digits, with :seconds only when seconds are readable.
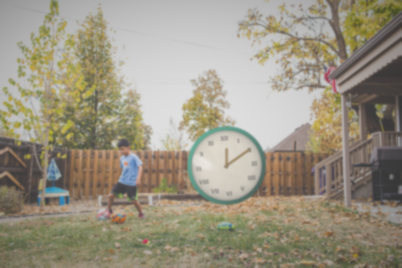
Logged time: 12:10
